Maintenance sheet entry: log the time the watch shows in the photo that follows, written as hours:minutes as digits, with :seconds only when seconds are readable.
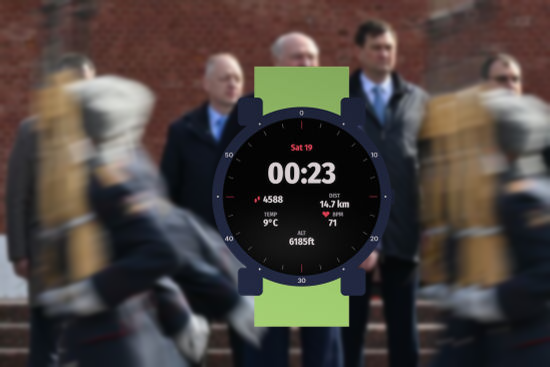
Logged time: 0:23
